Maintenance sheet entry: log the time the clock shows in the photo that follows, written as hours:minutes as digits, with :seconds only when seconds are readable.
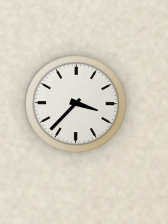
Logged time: 3:37
